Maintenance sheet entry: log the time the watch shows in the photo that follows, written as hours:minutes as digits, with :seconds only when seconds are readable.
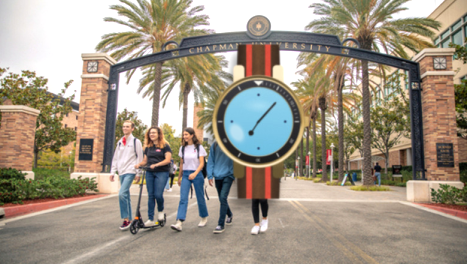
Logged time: 7:07
